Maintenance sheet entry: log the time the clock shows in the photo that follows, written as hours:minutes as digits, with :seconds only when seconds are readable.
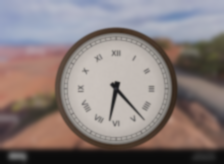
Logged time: 6:23
